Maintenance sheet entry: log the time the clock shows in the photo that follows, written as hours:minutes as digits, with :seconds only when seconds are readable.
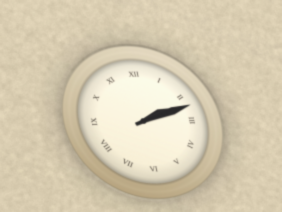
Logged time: 2:12
